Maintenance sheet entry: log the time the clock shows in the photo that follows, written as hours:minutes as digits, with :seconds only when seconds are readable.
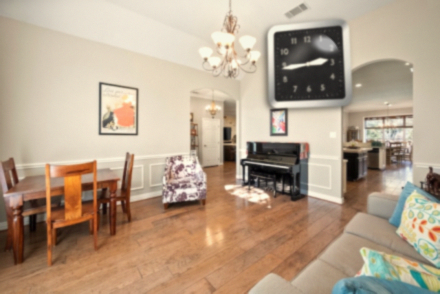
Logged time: 2:44
